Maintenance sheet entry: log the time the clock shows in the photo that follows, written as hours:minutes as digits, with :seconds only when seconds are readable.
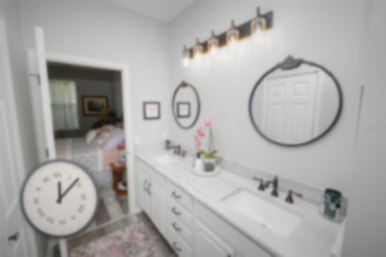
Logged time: 12:08
